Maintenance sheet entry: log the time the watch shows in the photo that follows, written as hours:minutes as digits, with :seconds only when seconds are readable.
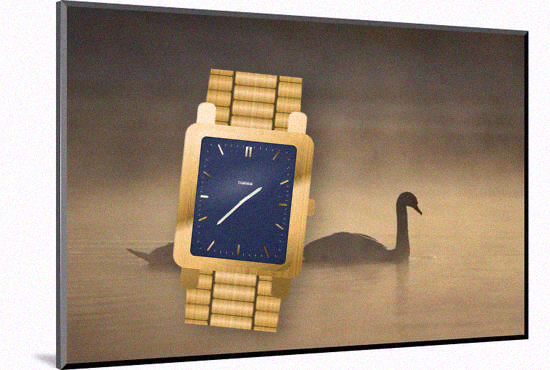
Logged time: 1:37
